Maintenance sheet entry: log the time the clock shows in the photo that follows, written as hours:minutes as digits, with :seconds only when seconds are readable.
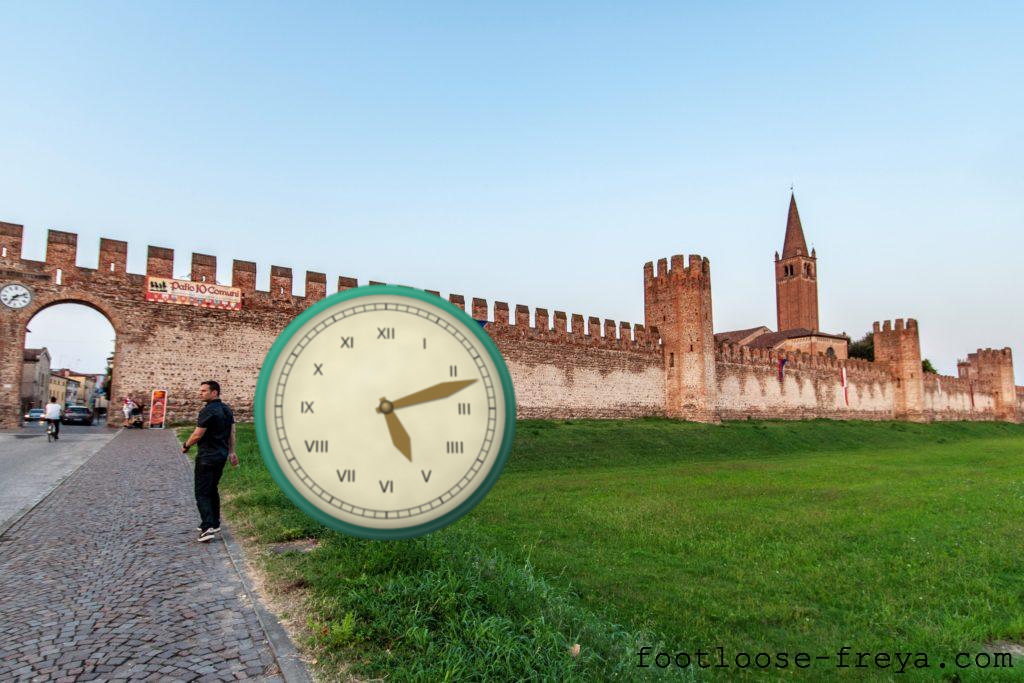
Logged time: 5:12
